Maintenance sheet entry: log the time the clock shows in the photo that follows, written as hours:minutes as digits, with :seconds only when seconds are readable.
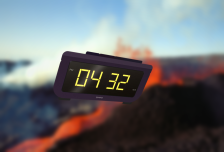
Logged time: 4:32
